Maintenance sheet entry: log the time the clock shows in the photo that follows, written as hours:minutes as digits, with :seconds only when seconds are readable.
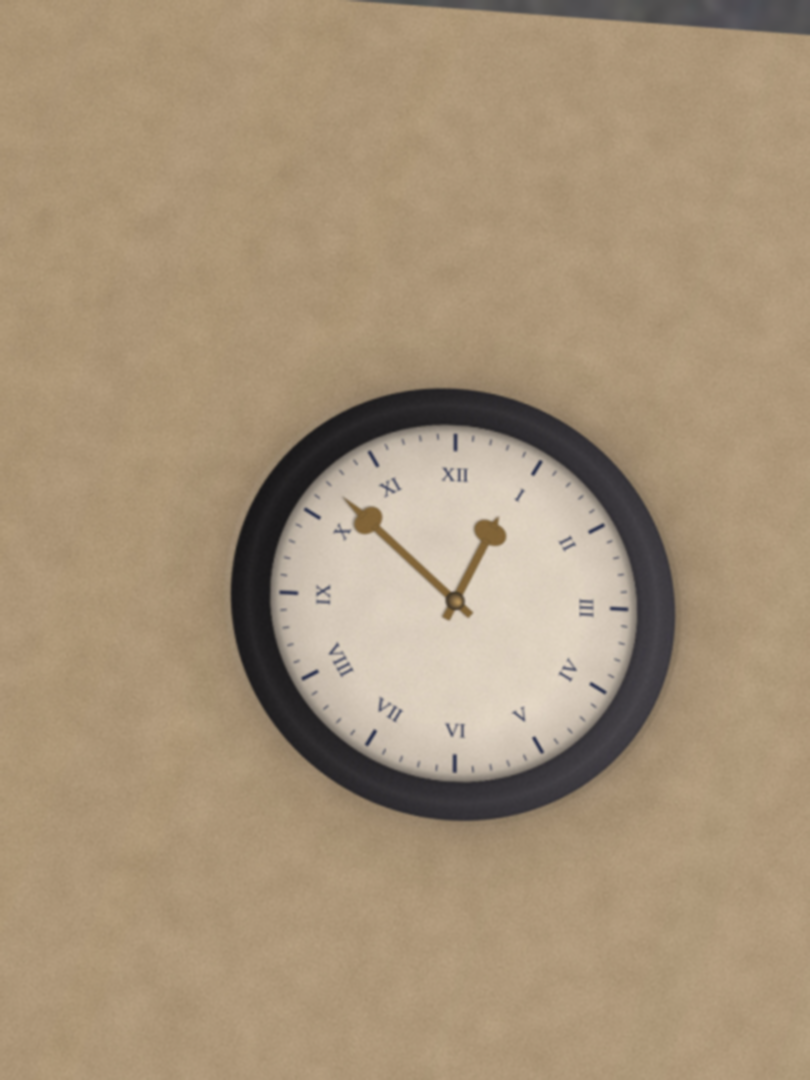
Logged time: 12:52
